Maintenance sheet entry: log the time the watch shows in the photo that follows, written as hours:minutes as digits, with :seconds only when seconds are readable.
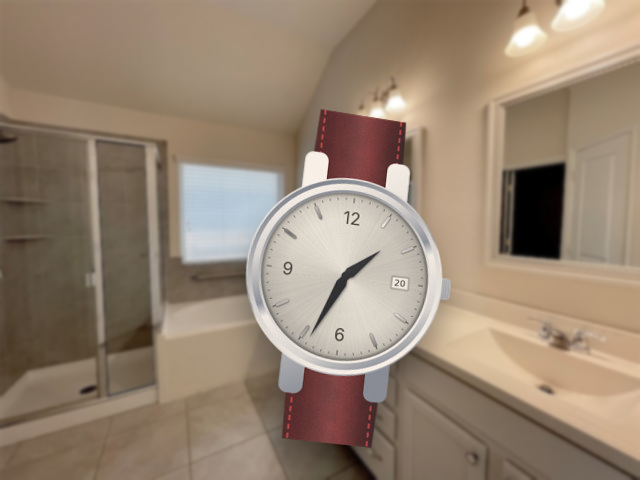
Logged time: 1:34
